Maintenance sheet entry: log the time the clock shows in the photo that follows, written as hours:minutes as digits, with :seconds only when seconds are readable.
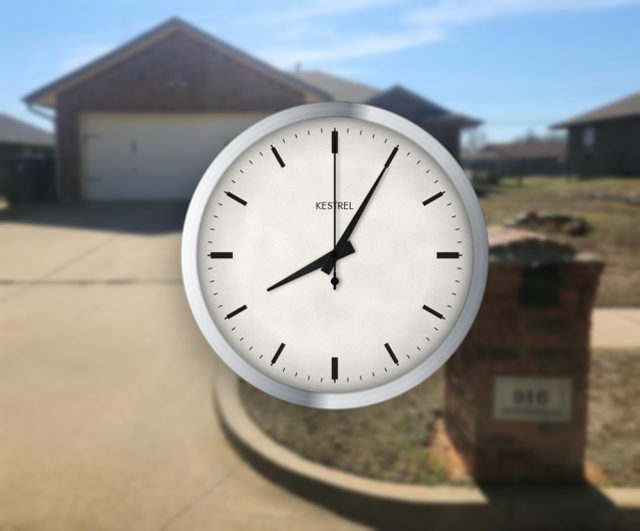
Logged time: 8:05:00
